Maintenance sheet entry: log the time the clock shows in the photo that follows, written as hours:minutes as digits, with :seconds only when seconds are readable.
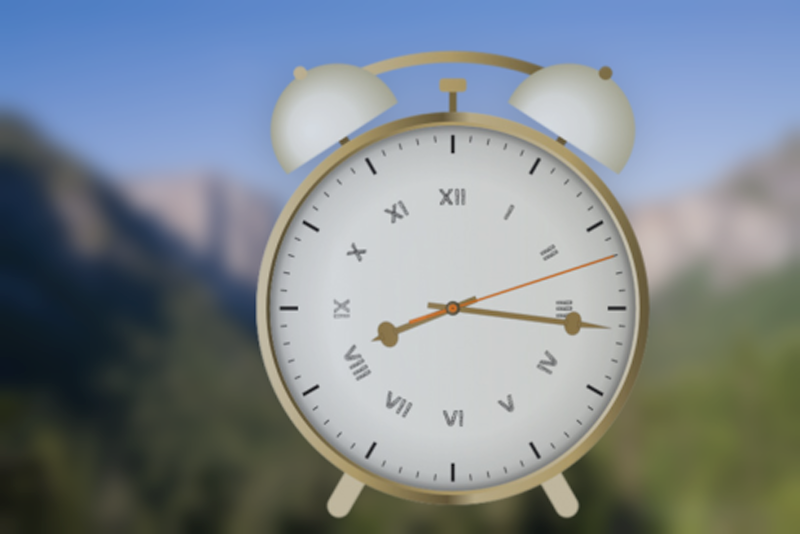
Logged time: 8:16:12
